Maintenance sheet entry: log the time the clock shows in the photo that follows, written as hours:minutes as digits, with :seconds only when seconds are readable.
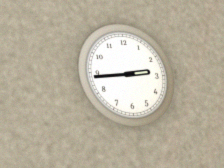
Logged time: 2:44
